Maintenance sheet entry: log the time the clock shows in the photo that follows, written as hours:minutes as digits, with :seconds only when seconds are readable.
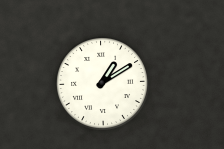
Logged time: 1:10
